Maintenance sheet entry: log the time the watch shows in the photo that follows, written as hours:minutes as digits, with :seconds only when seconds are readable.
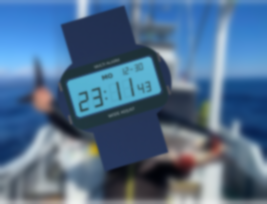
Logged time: 23:11
